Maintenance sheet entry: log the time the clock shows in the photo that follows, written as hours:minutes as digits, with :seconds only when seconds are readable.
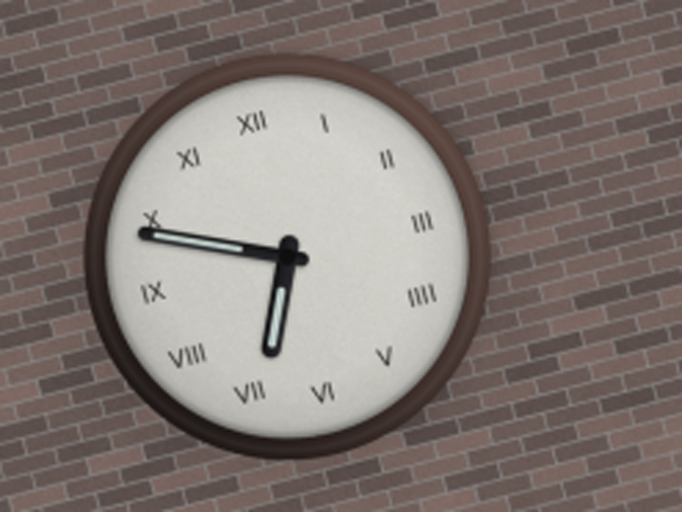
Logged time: 6:49
